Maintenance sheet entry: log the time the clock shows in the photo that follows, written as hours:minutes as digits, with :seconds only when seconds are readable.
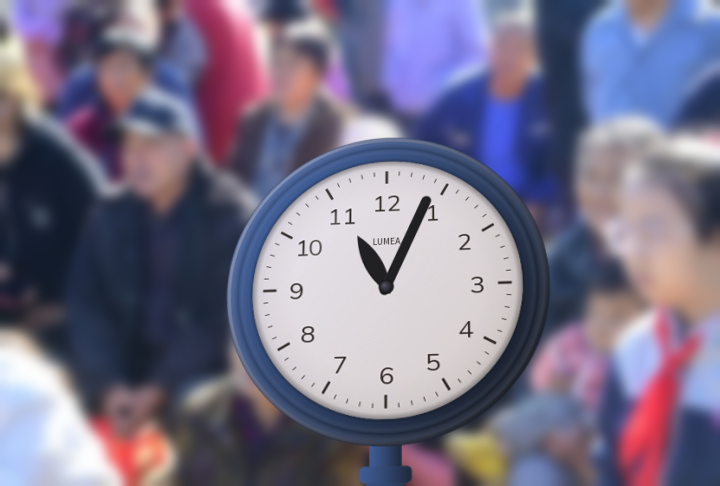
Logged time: 11:04
